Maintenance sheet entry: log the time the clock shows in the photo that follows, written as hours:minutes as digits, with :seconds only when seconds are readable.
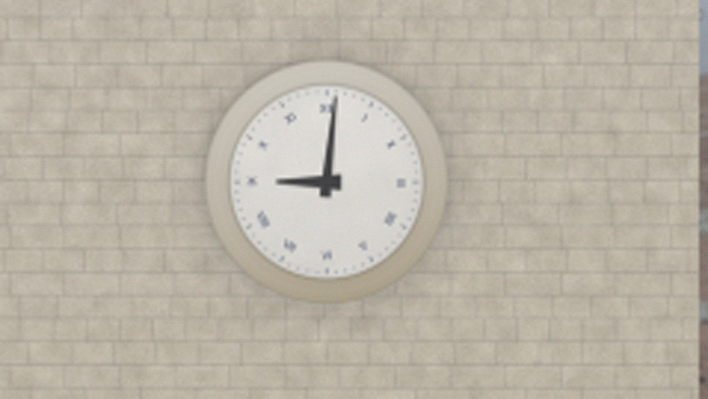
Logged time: 9:01
